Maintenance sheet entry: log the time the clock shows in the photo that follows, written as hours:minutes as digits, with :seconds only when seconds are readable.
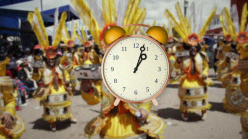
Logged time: 1:03
